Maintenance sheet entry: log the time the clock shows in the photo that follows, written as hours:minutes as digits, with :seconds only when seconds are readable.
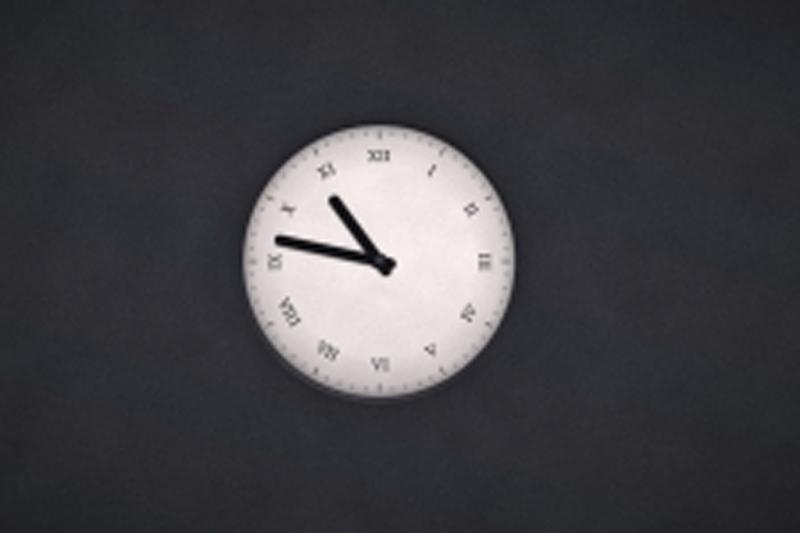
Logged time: 10:47
